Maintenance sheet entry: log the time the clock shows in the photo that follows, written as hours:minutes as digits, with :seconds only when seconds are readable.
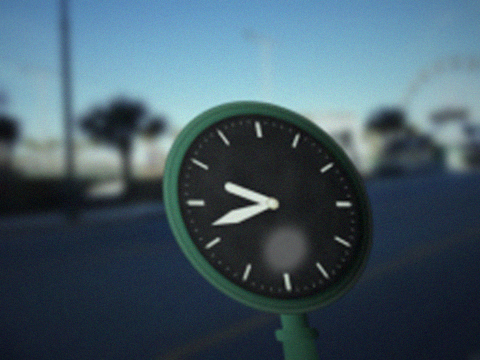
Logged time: 9:42
